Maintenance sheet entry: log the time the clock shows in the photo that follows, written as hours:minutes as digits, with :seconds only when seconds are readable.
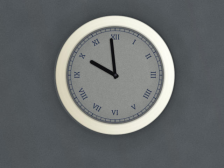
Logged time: 9:59
